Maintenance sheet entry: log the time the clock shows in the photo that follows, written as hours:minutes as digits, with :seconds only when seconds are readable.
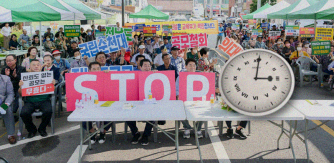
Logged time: 3:01
